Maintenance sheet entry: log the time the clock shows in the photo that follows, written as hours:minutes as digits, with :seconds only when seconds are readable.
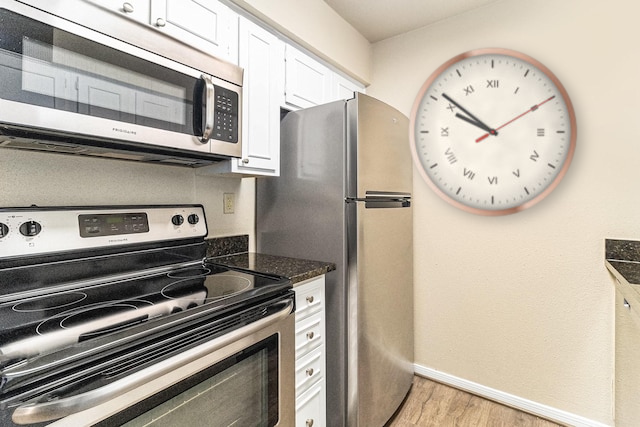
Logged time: 9:51:10
